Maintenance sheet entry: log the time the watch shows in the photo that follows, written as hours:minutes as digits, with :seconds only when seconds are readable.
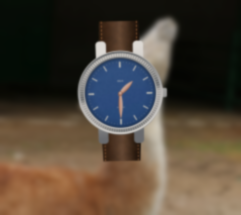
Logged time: 1:30
